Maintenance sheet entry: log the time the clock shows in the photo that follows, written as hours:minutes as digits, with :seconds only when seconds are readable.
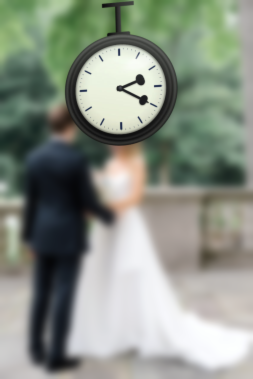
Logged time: 2:20
